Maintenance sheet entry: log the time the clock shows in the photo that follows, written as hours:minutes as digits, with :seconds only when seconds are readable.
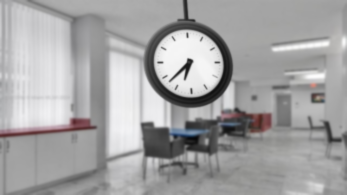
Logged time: 6:38
